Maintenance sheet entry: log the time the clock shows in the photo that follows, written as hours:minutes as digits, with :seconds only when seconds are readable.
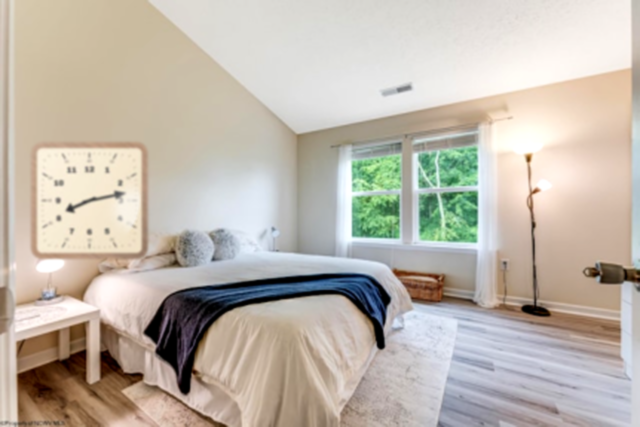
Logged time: 8:13
